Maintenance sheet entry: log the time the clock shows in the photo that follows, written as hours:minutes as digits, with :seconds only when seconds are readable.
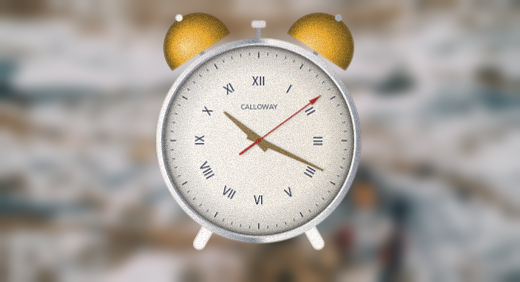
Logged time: 10:19:09
